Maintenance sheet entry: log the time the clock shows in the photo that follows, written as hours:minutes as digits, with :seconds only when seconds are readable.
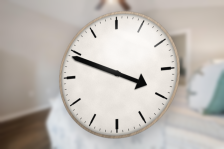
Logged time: 3:49
